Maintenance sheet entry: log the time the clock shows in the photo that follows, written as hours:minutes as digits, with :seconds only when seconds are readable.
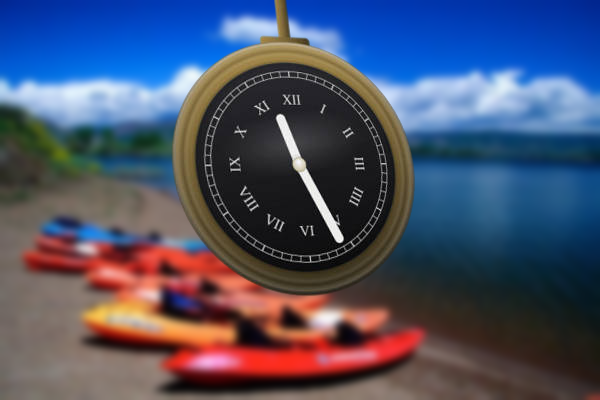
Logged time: 11:26
